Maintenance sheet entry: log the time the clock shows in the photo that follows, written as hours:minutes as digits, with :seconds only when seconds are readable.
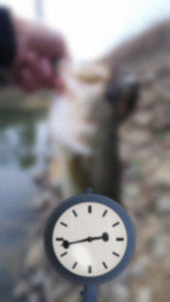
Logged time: 2:43
